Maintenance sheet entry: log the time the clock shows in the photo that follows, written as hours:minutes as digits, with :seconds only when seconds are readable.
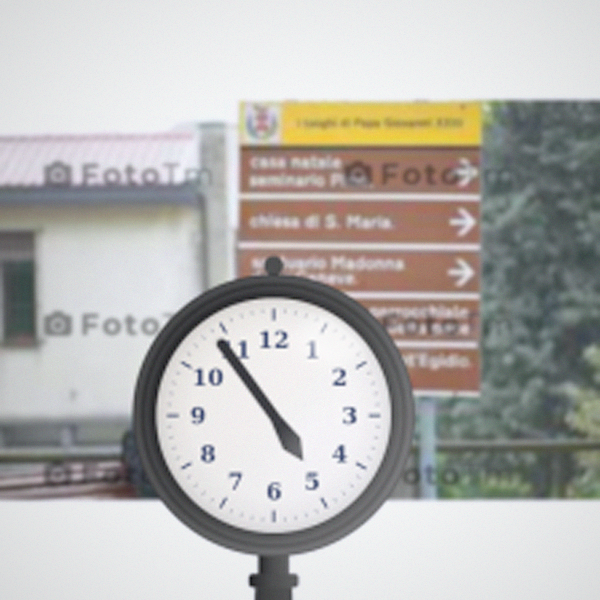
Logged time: 4:54
